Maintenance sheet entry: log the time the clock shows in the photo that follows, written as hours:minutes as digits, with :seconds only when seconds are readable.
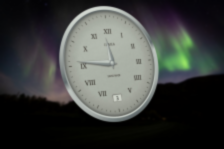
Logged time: 11:46
